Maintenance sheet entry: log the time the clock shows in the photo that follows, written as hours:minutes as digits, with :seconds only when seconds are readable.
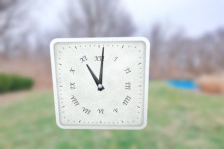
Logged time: 11:01
